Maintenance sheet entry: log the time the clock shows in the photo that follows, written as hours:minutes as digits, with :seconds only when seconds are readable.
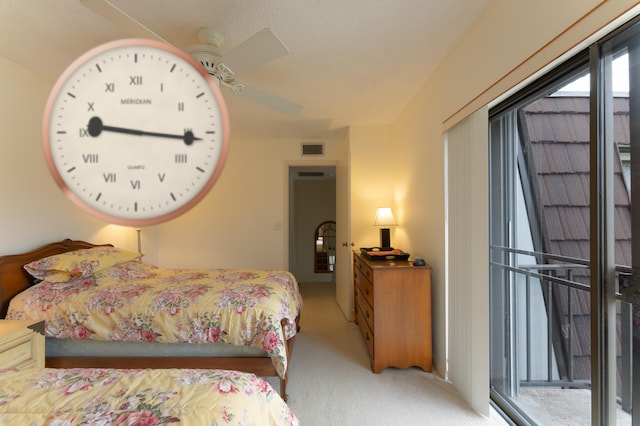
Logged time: 9:16
